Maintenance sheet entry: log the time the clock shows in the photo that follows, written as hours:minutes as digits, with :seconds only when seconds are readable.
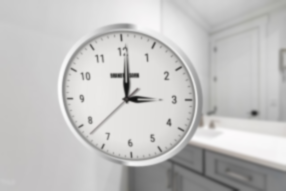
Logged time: 3:00:38
